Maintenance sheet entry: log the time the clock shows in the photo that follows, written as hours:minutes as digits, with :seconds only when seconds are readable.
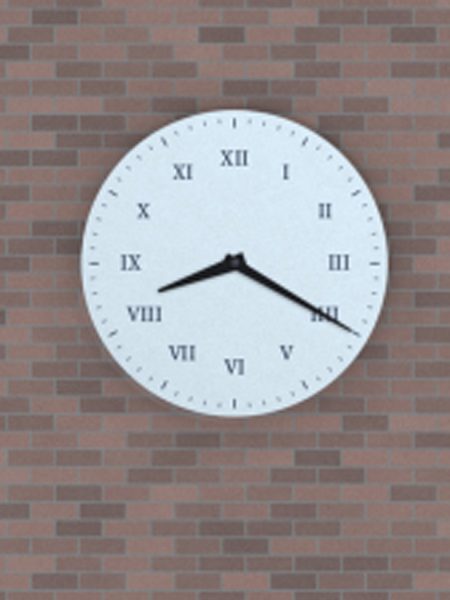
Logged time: 8:20
